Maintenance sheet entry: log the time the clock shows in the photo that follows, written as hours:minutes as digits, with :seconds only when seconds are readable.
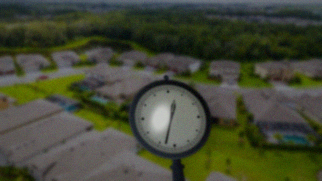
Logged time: 12:33
